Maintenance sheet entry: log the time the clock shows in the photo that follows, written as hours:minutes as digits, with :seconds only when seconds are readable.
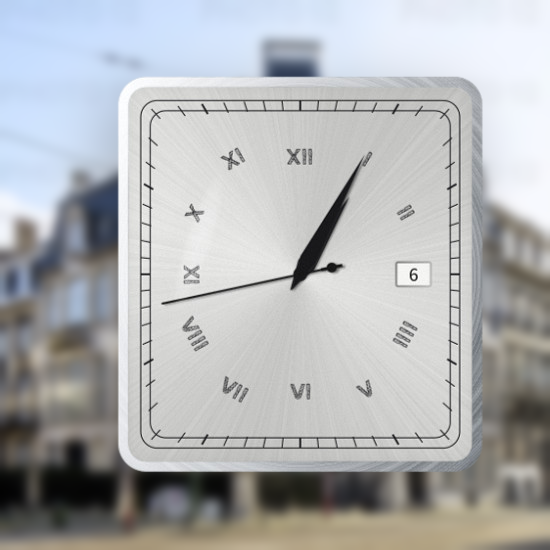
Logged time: 1:04:43
